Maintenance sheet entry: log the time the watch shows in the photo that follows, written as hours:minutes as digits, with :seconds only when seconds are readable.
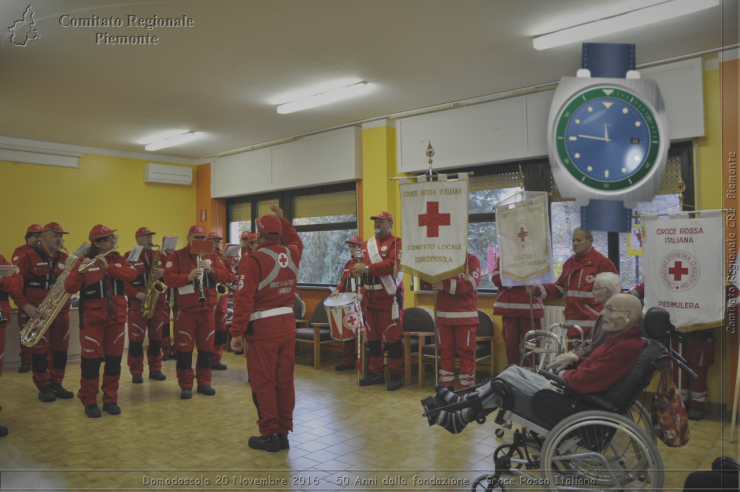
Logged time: 11:46
